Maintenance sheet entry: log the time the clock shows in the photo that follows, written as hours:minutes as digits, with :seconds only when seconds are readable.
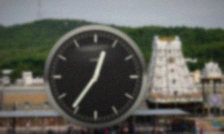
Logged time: 12:36
